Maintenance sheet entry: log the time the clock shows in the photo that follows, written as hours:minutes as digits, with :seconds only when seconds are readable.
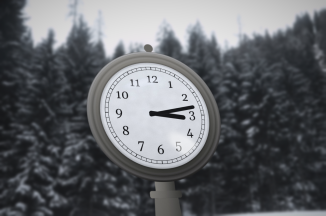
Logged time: 3:13
